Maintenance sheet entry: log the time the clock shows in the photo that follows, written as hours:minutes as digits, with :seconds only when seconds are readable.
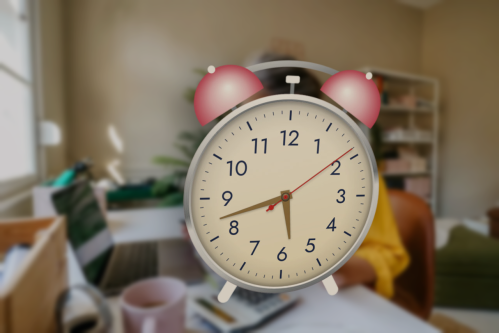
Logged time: 5:42:09
